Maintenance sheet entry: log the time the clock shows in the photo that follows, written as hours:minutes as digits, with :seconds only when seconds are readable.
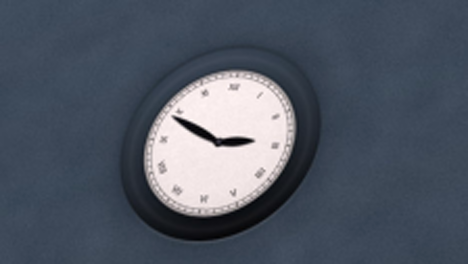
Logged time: 2:49
